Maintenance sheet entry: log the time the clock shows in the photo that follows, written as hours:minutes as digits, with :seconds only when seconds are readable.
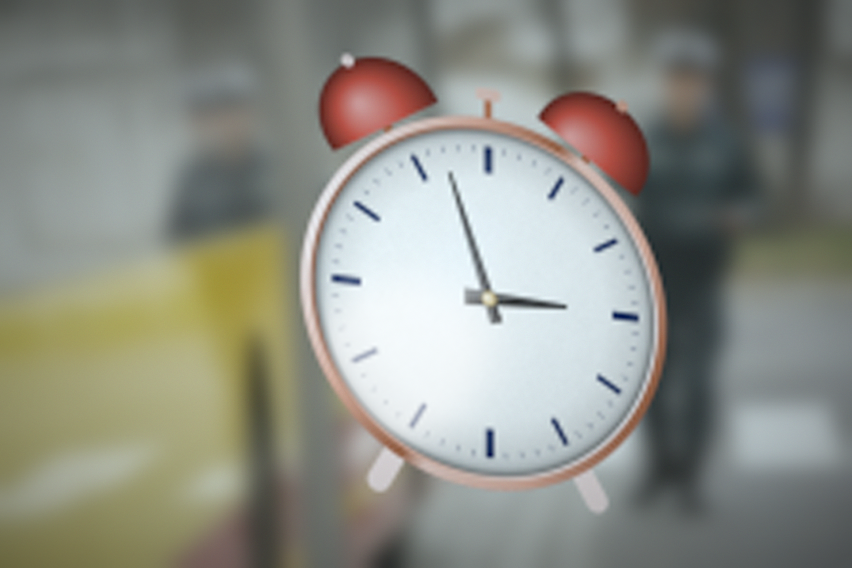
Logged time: 2:57
